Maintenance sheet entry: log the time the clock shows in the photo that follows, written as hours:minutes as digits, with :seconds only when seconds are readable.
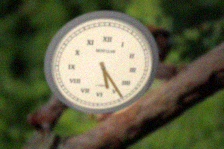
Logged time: 5:24
